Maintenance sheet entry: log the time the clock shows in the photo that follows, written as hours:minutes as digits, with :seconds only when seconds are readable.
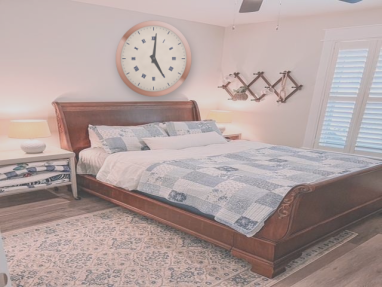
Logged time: 5:01
